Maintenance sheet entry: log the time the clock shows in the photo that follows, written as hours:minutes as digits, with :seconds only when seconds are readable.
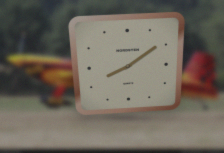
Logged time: 8:09
